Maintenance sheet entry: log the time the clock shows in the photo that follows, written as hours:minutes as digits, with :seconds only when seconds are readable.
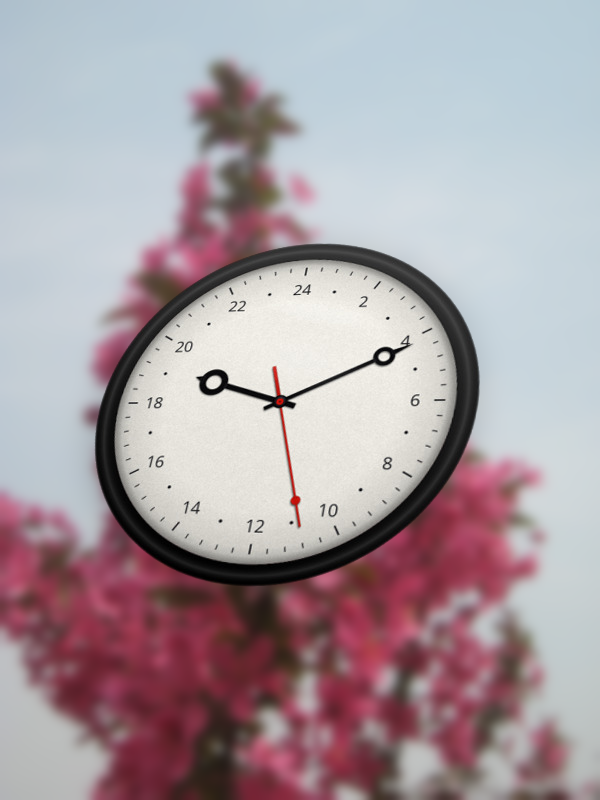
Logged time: 19:10:27
